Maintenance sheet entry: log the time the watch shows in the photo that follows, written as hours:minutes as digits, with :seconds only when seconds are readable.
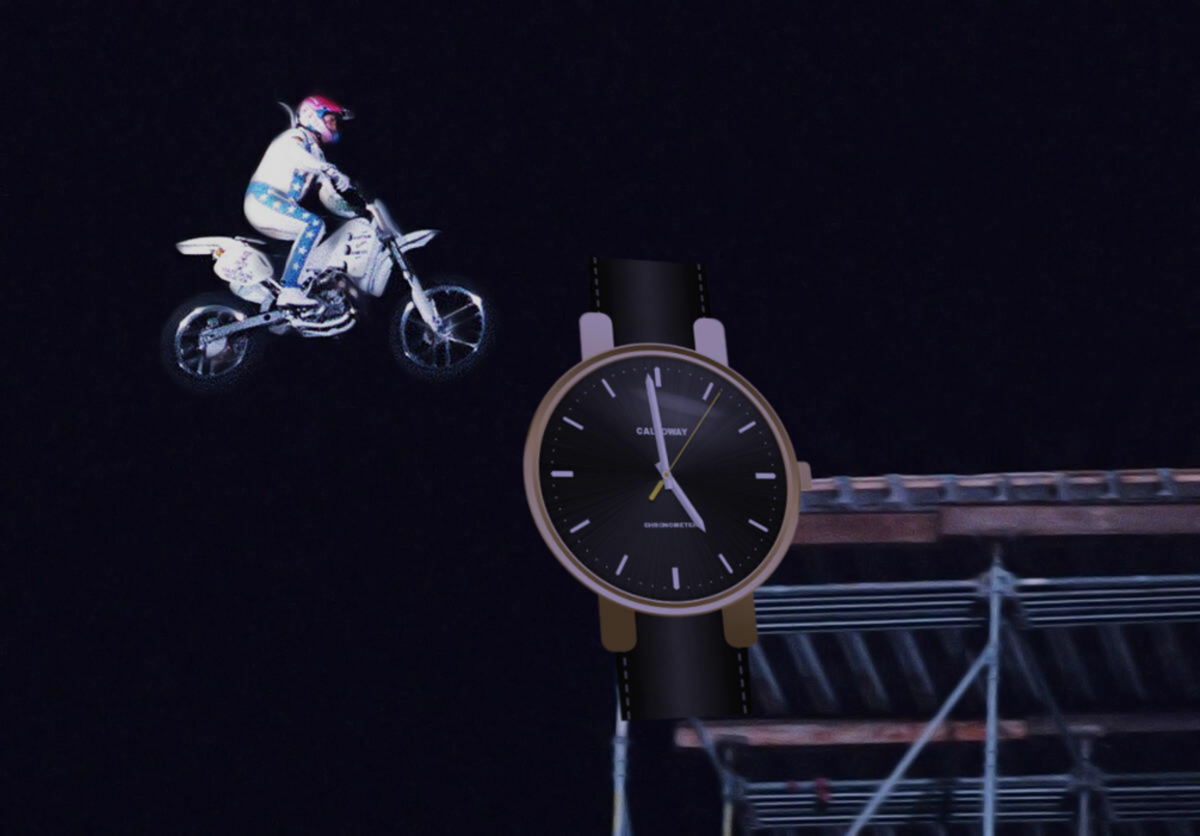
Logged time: 4:59:06
